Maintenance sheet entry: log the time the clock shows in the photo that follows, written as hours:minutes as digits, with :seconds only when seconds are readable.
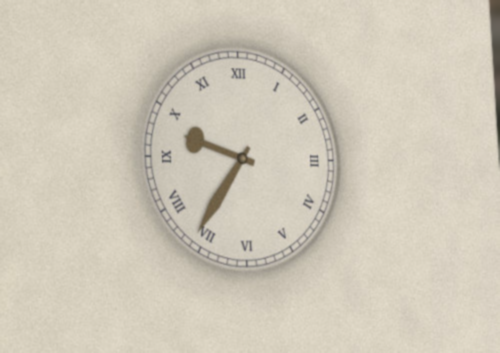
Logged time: 9:36
